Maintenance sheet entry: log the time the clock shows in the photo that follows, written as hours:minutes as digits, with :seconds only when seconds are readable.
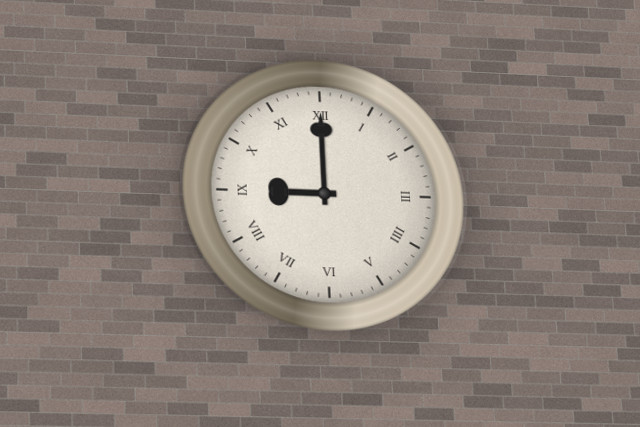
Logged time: 9:00
